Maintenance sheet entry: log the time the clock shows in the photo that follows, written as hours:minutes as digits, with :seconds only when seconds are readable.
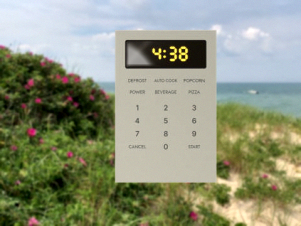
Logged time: 4:38
